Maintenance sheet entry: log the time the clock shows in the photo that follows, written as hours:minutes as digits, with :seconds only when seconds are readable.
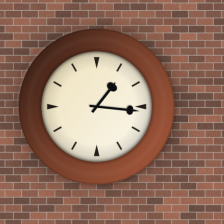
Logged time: 1:16
